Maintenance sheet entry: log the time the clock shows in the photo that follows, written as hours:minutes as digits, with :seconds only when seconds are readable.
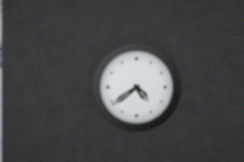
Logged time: 4:39
